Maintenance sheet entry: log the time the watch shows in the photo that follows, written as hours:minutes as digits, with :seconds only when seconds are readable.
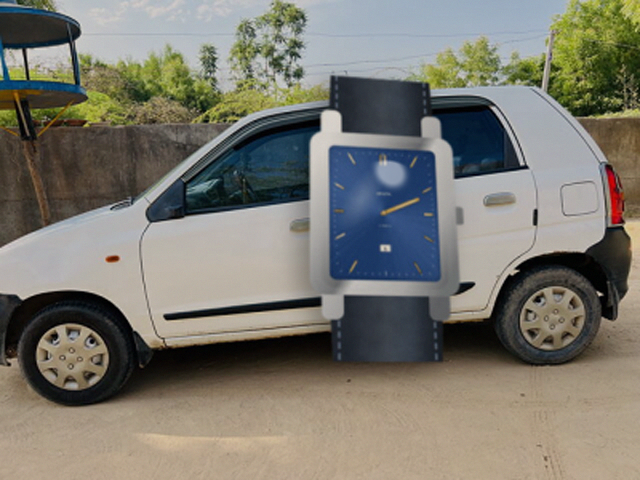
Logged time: 2:11
